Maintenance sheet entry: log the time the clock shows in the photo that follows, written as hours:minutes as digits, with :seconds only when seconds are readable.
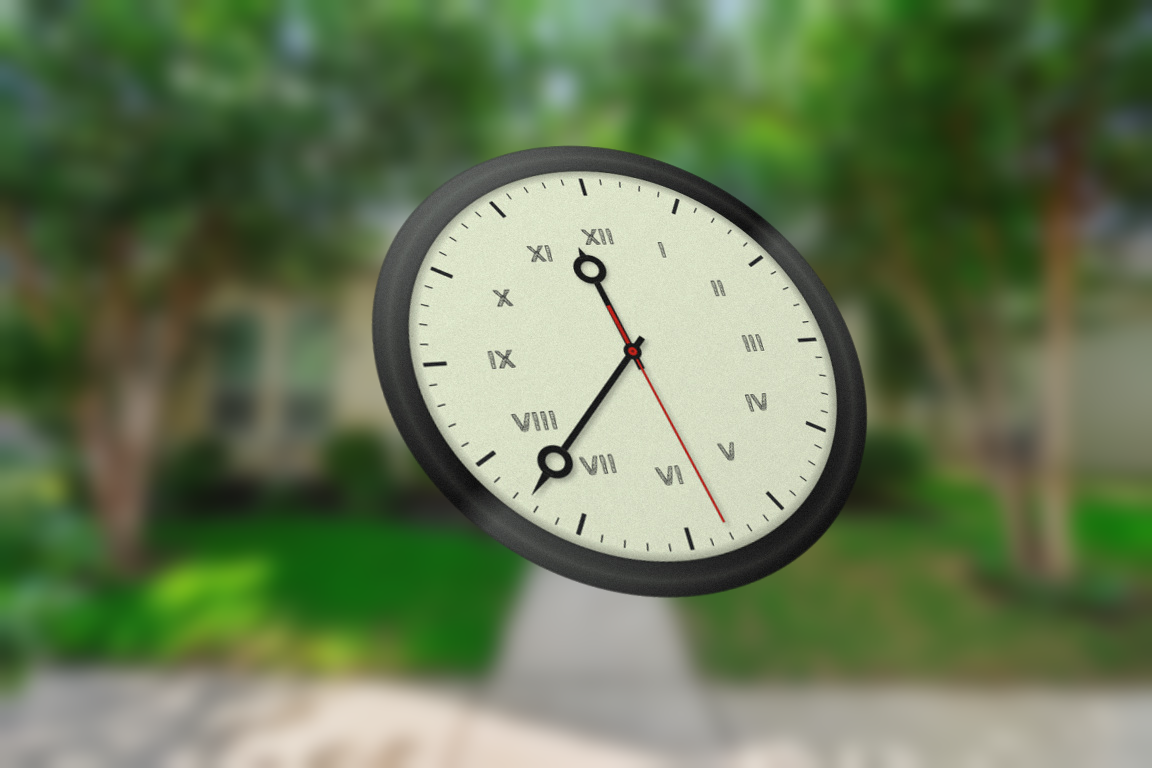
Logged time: 11:37:28
